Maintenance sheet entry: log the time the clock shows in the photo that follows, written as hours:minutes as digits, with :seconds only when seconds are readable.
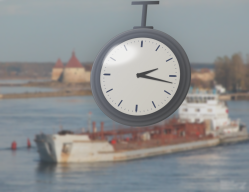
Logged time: 2:17
